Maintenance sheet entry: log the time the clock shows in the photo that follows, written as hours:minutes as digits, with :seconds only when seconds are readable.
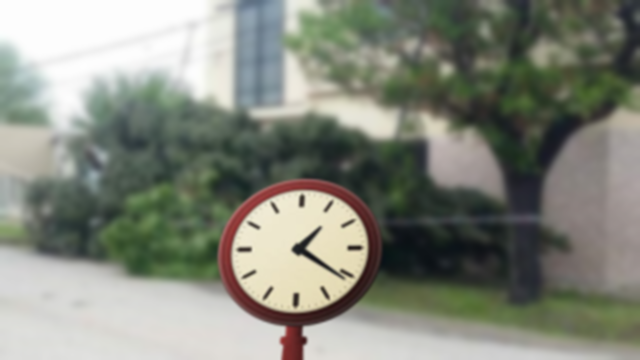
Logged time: 1:21
